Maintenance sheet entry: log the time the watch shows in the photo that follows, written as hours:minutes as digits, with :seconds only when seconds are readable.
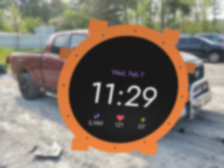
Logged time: 11:29
